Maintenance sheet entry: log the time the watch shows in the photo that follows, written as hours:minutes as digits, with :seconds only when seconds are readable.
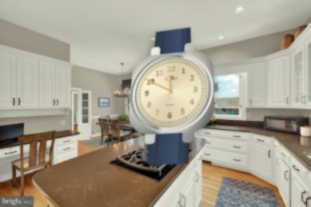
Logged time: 11:50
